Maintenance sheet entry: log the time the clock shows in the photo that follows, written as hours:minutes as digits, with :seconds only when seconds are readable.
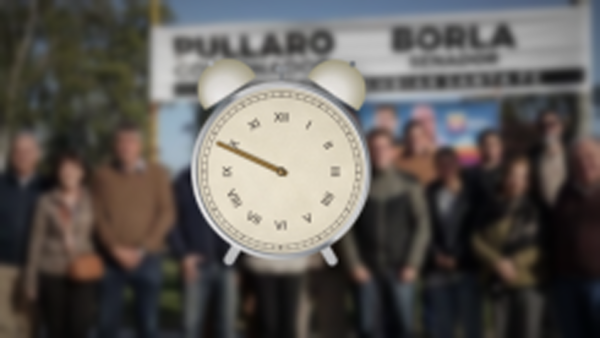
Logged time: 9:49
